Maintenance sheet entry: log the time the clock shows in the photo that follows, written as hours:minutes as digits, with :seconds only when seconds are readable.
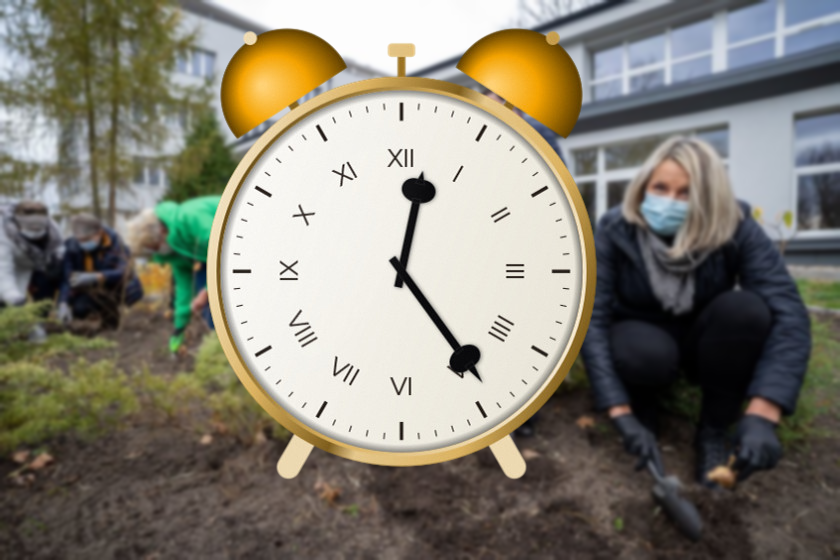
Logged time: 12:24
